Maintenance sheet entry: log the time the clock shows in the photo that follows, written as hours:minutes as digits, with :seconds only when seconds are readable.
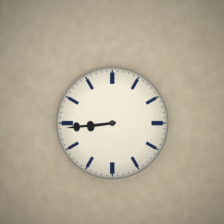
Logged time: 8:44
